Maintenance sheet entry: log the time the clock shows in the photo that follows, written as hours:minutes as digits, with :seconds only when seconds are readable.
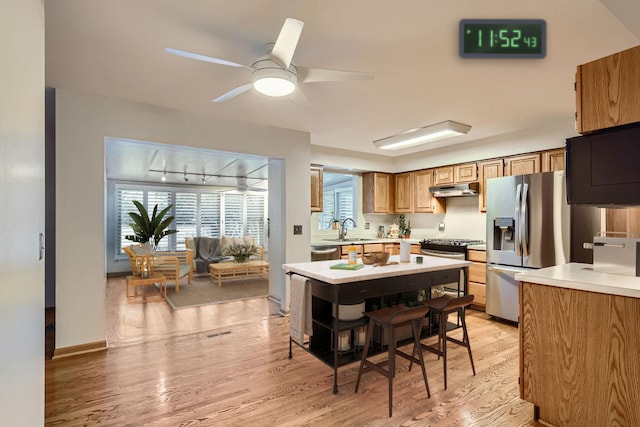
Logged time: 11:52
